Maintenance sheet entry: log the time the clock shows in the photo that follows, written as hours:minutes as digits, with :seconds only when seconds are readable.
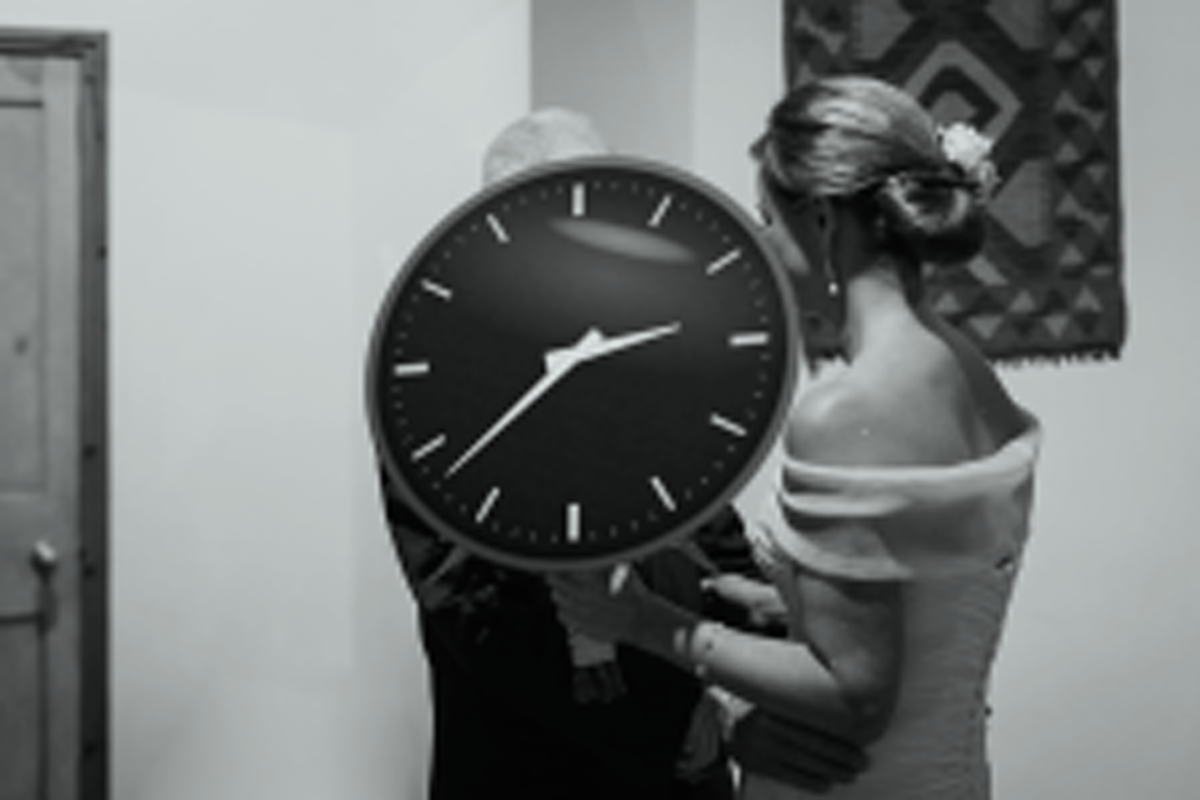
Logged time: 2:38
